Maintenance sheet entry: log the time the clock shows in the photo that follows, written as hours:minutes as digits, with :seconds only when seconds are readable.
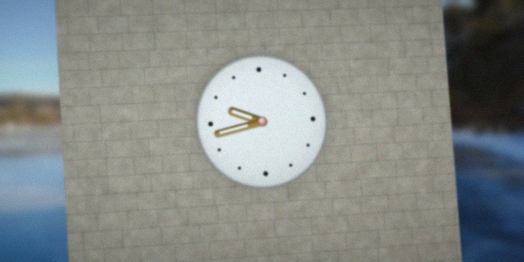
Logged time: 9:43
